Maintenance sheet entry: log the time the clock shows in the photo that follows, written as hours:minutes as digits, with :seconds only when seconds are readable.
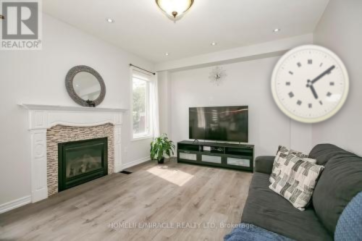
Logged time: 5:09
